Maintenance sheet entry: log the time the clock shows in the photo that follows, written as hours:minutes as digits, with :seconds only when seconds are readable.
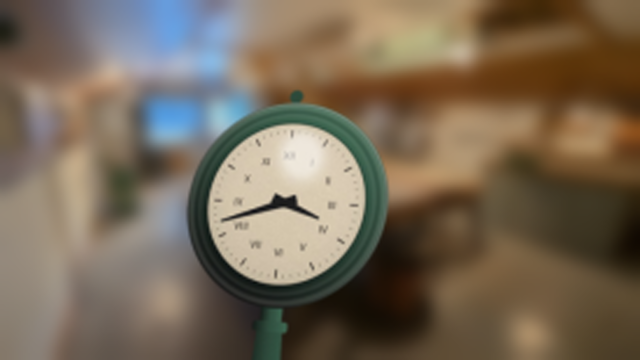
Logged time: 3:42
